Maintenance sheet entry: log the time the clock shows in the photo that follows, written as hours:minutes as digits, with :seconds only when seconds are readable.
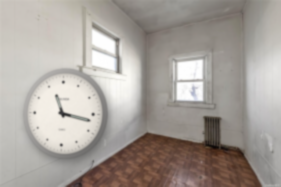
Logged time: 11:17
